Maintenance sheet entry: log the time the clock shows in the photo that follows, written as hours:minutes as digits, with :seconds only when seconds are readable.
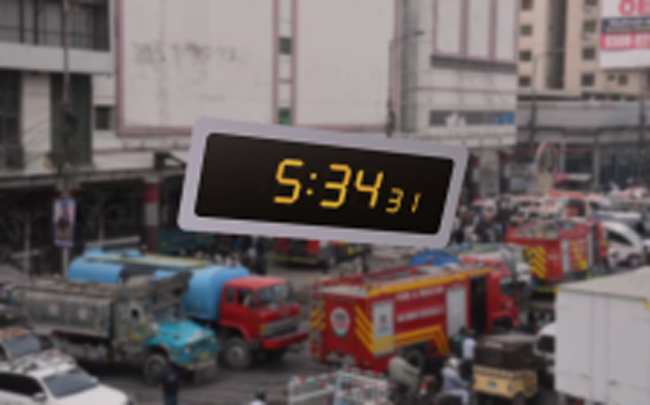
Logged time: 5:34:31
